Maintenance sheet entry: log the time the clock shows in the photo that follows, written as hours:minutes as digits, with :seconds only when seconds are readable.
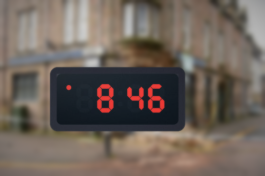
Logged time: 8:46
